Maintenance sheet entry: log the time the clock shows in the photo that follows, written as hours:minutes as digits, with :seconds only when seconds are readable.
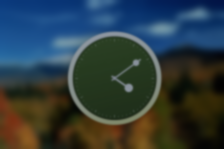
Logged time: 4:09
